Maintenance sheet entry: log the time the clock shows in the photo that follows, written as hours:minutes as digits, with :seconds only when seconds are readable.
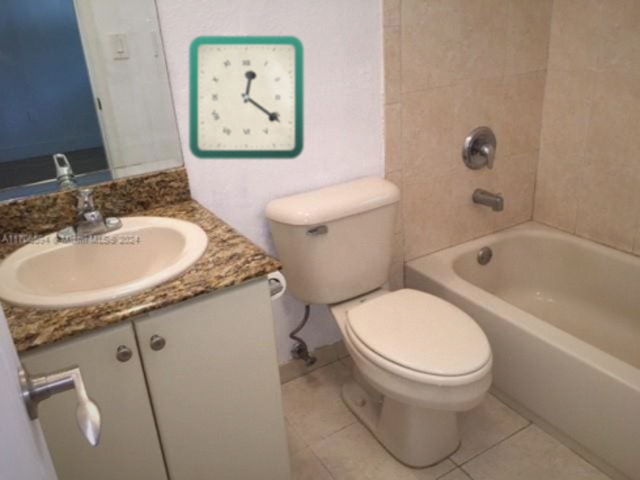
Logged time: 12:21
